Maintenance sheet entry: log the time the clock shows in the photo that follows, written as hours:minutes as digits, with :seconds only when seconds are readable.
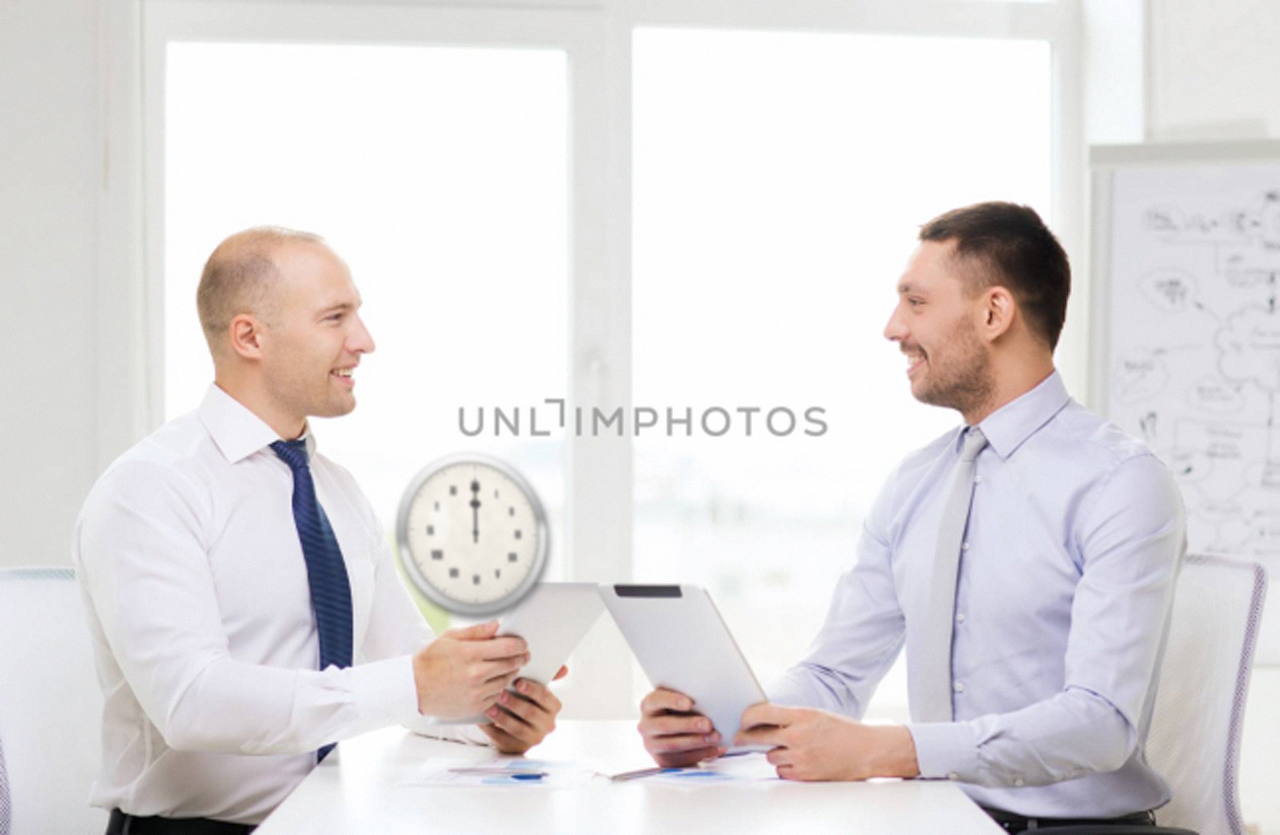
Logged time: 12:00
